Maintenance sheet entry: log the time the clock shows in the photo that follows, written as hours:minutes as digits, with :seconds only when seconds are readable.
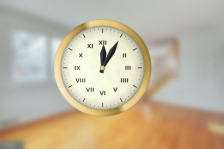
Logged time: 12:05
